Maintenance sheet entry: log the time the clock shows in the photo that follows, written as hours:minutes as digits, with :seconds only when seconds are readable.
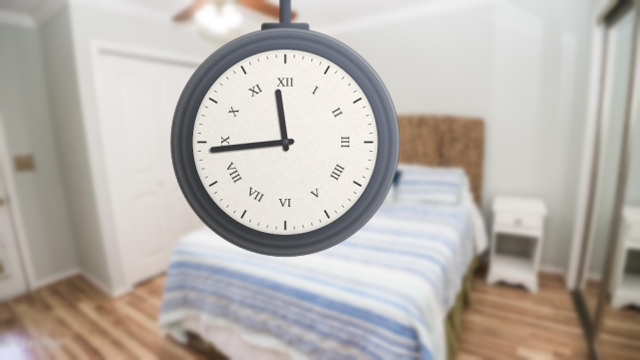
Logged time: 11:44
